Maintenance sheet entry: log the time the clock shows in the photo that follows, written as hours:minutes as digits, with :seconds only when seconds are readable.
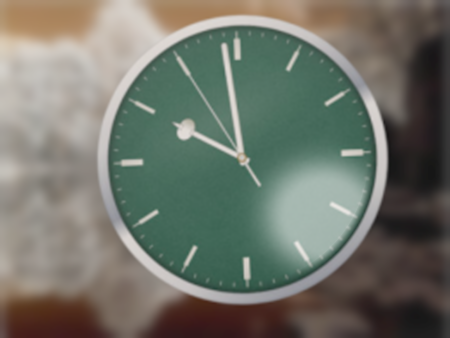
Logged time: 9:58:55
